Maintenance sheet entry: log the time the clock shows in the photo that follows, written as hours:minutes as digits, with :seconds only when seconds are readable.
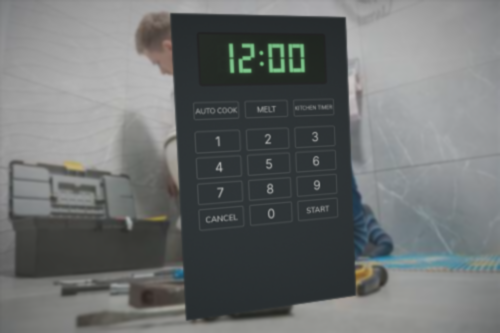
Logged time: 12:00
